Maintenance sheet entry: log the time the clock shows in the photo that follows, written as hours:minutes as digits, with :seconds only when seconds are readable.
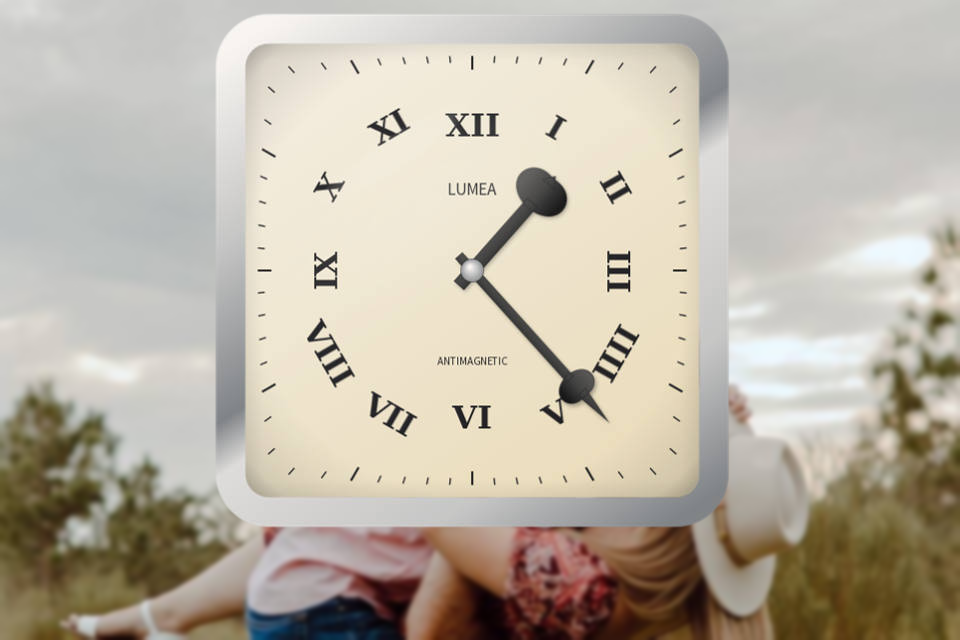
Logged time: 1:23
